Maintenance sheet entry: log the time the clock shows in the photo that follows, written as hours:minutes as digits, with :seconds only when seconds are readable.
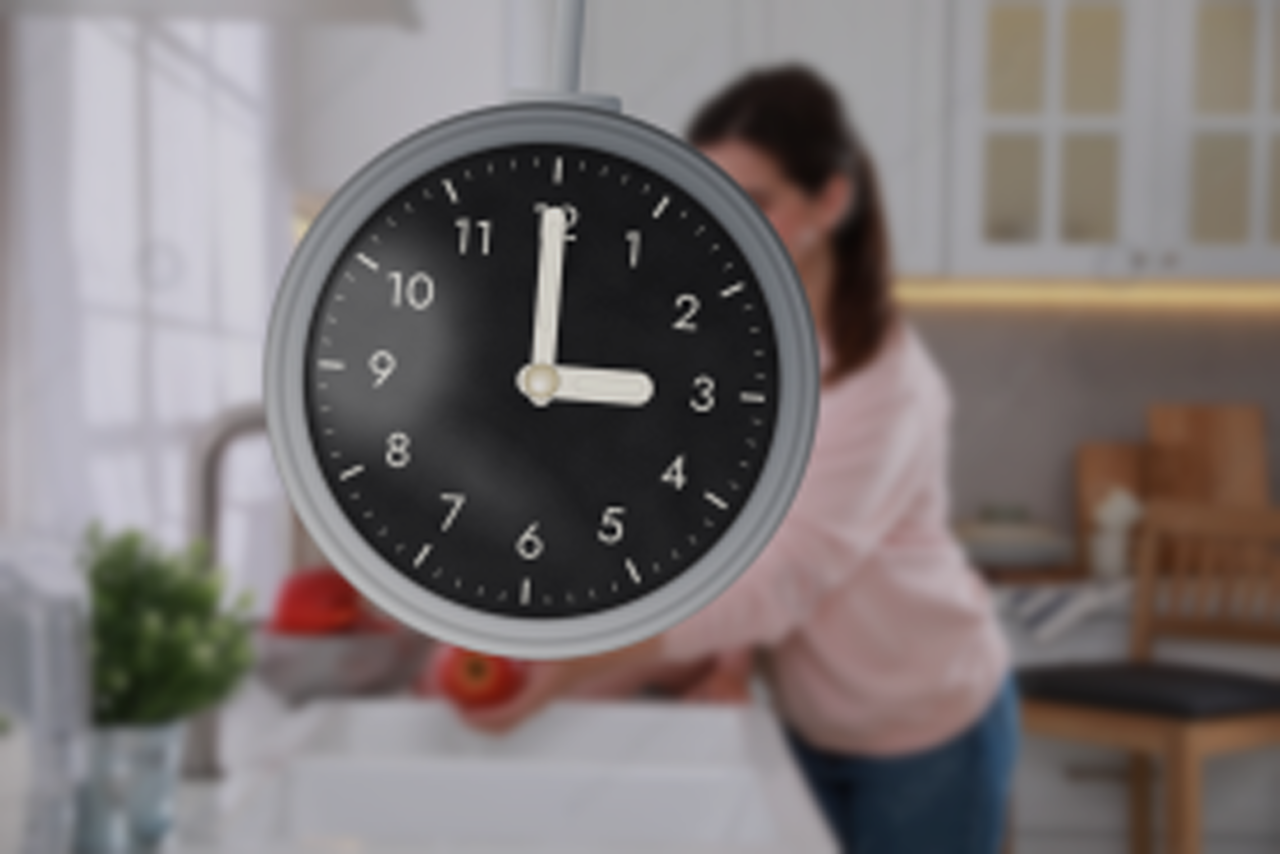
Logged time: 3:00
